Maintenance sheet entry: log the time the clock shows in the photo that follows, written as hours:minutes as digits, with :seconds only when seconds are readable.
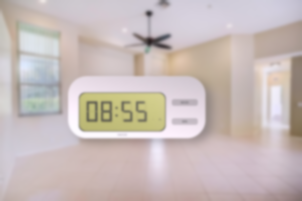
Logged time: 8:55
